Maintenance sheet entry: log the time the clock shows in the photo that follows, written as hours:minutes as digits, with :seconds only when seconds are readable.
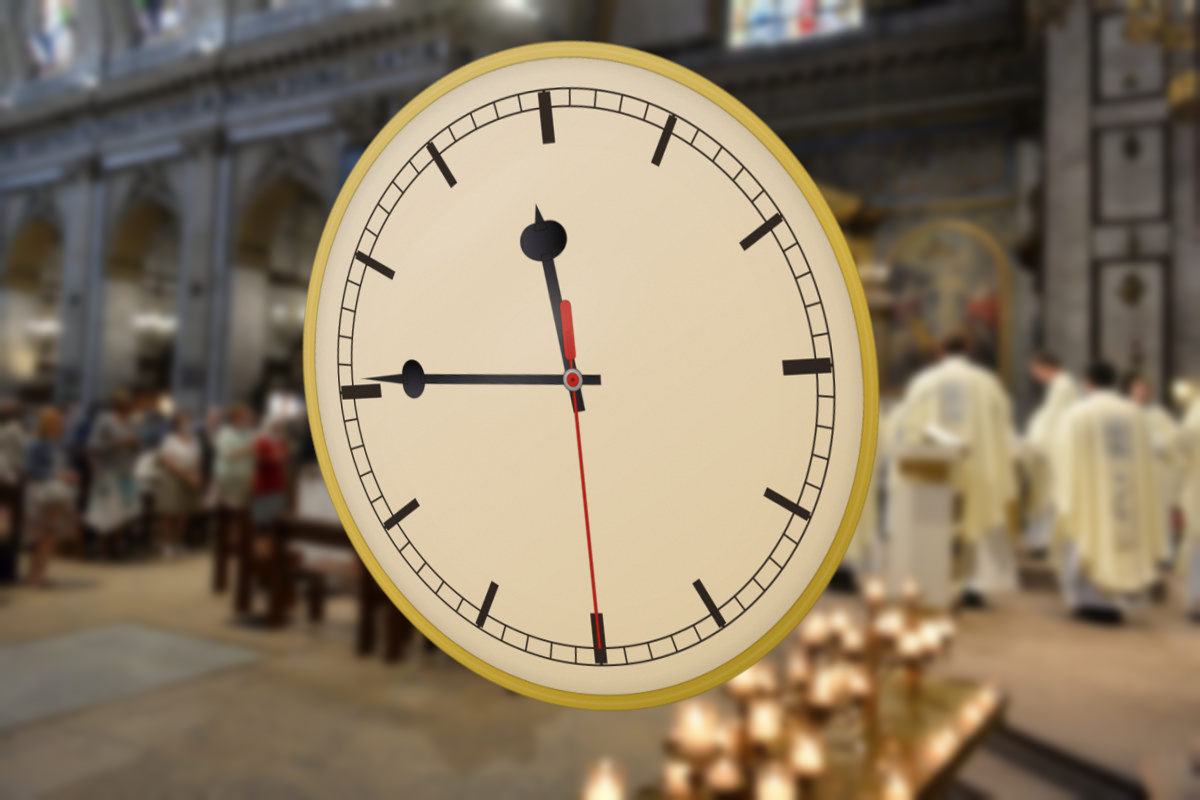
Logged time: 11:45:30
